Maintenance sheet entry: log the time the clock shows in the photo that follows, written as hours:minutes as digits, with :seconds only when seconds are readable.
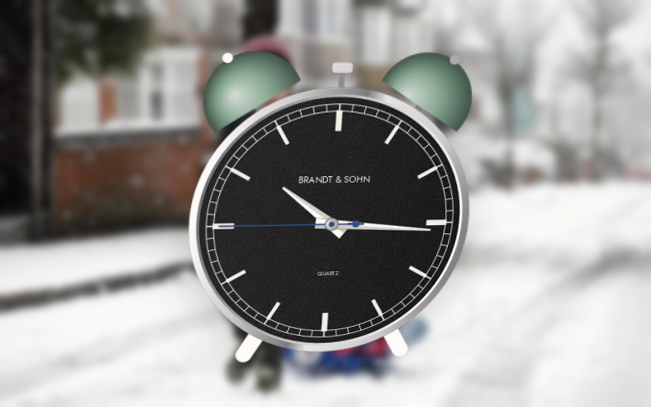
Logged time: 10:15:45
